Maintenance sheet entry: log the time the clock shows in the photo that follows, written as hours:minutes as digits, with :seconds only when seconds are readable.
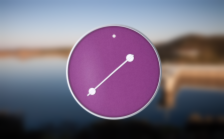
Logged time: 1:38
